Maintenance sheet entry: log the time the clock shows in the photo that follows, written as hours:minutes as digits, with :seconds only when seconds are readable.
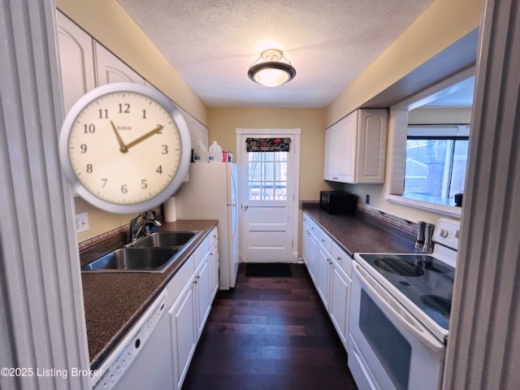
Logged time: 11:10
